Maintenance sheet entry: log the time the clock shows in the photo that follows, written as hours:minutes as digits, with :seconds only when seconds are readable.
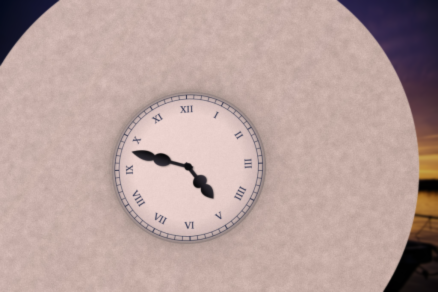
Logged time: 4:48
